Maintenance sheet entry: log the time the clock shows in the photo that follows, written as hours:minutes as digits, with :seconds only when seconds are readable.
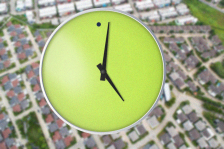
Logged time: 5:02
